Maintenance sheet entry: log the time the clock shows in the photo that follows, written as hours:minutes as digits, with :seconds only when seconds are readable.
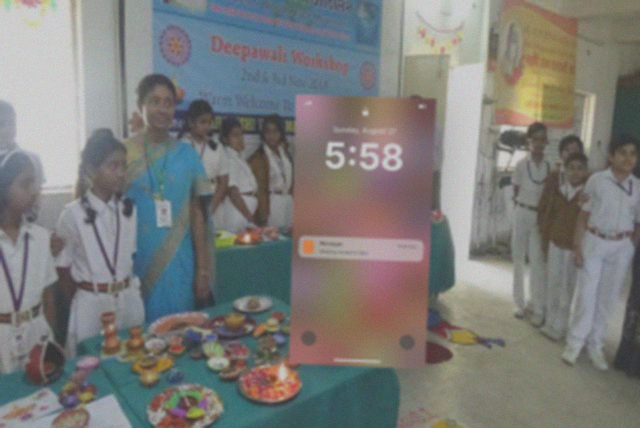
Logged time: 5:58
